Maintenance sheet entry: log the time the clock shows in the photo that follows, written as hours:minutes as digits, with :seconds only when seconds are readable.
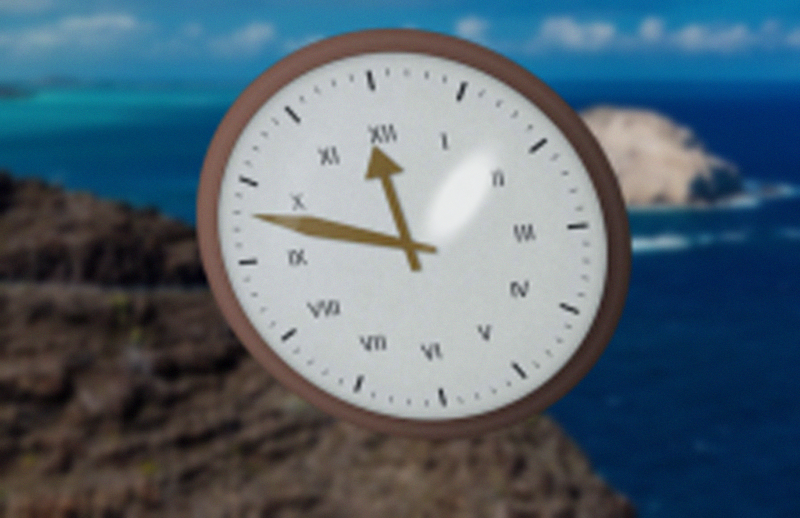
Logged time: 11:48
